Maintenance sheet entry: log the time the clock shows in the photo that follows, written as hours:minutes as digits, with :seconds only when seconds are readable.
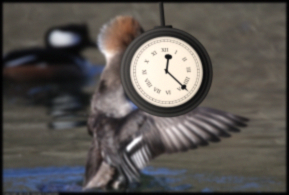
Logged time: 12:23
